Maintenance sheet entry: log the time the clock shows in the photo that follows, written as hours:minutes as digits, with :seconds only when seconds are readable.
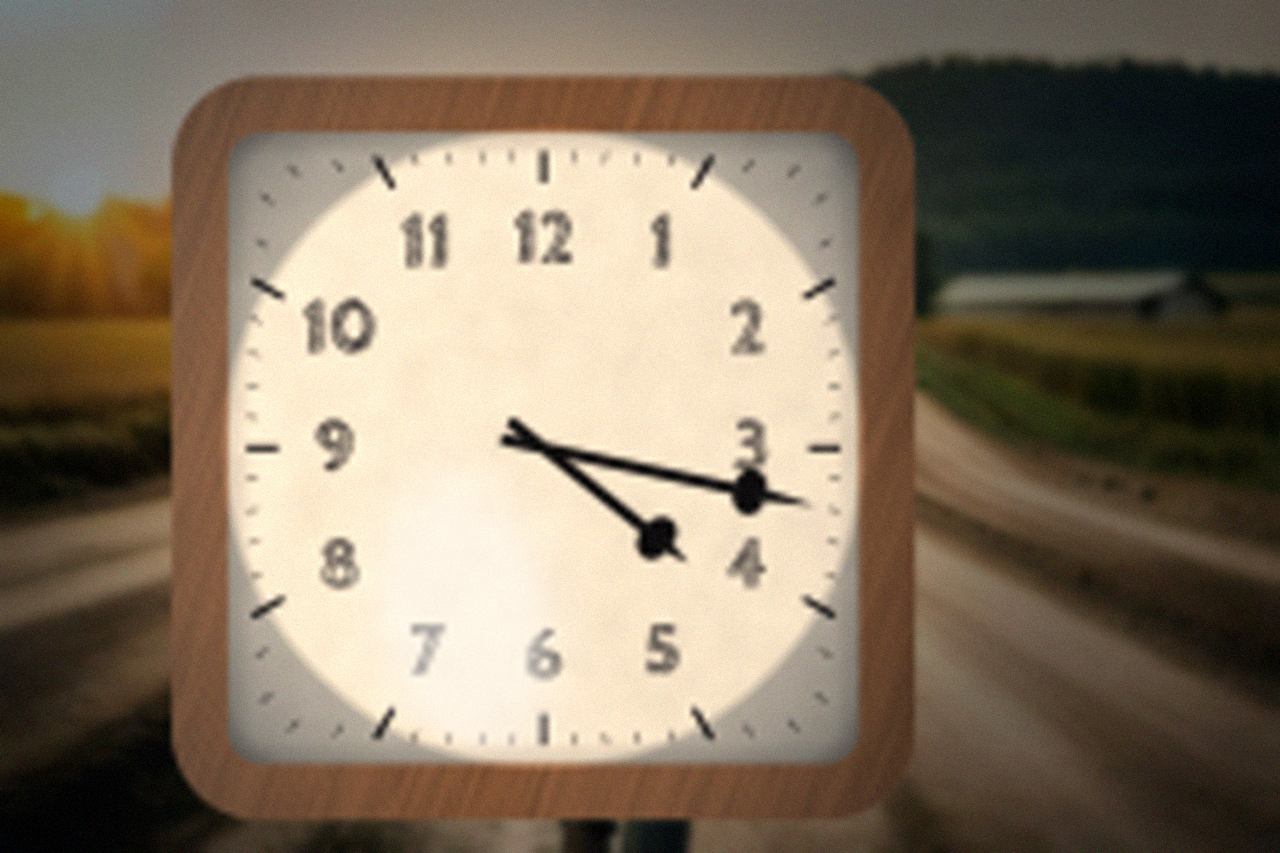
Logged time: 4:17
